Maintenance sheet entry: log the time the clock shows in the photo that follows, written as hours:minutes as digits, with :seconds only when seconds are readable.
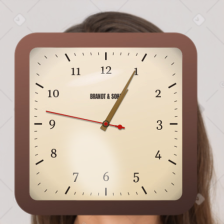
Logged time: 1:04:47
